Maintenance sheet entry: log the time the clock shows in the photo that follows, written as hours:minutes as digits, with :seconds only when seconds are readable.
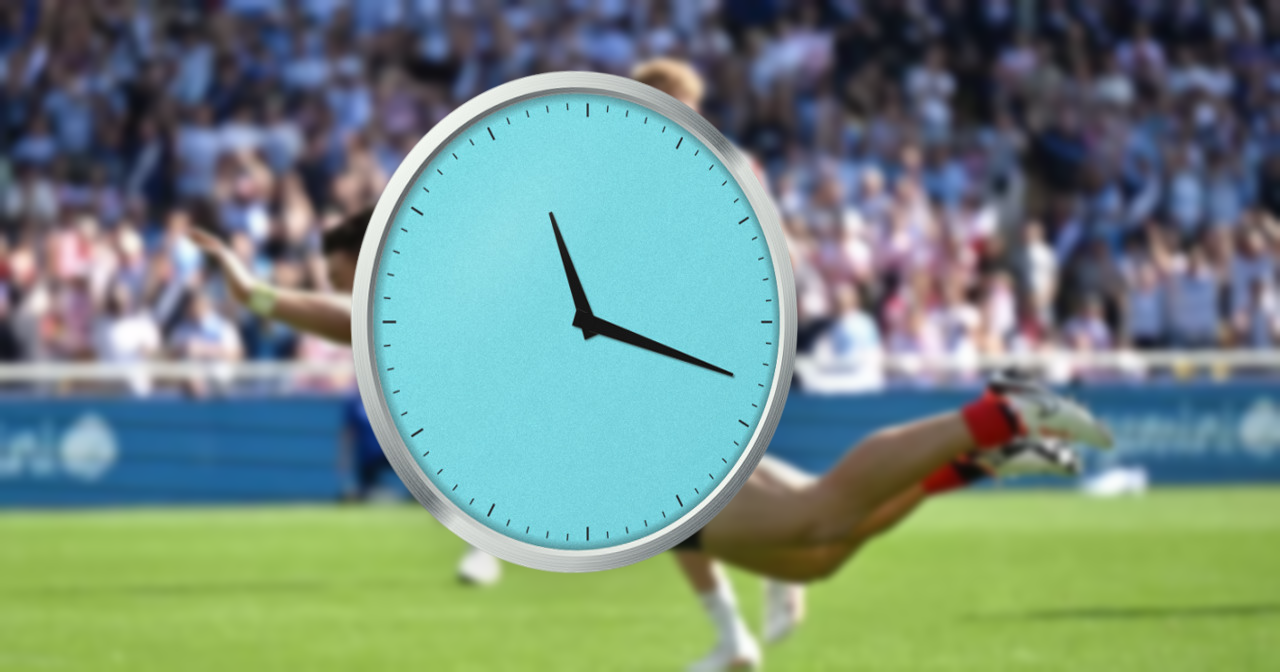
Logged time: 11:18
